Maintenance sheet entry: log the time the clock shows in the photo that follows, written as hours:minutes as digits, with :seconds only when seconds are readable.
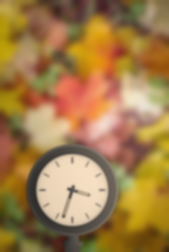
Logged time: 3:33
